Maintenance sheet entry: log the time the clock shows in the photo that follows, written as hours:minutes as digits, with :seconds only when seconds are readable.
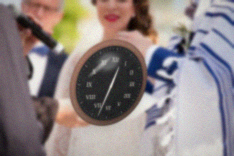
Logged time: 12:33
